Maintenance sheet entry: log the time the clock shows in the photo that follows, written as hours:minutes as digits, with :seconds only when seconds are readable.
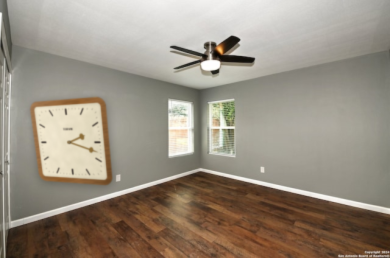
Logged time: 2:18
